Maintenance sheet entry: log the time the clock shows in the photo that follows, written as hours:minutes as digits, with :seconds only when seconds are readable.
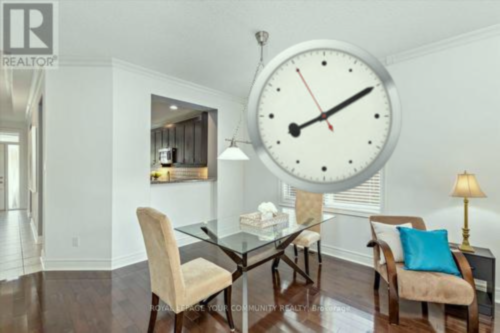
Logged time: 8:09:55
